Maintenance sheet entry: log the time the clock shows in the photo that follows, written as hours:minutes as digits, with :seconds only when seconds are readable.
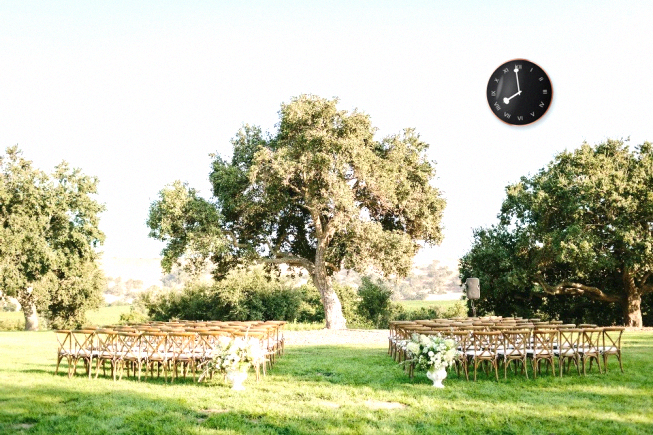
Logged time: 7:59
